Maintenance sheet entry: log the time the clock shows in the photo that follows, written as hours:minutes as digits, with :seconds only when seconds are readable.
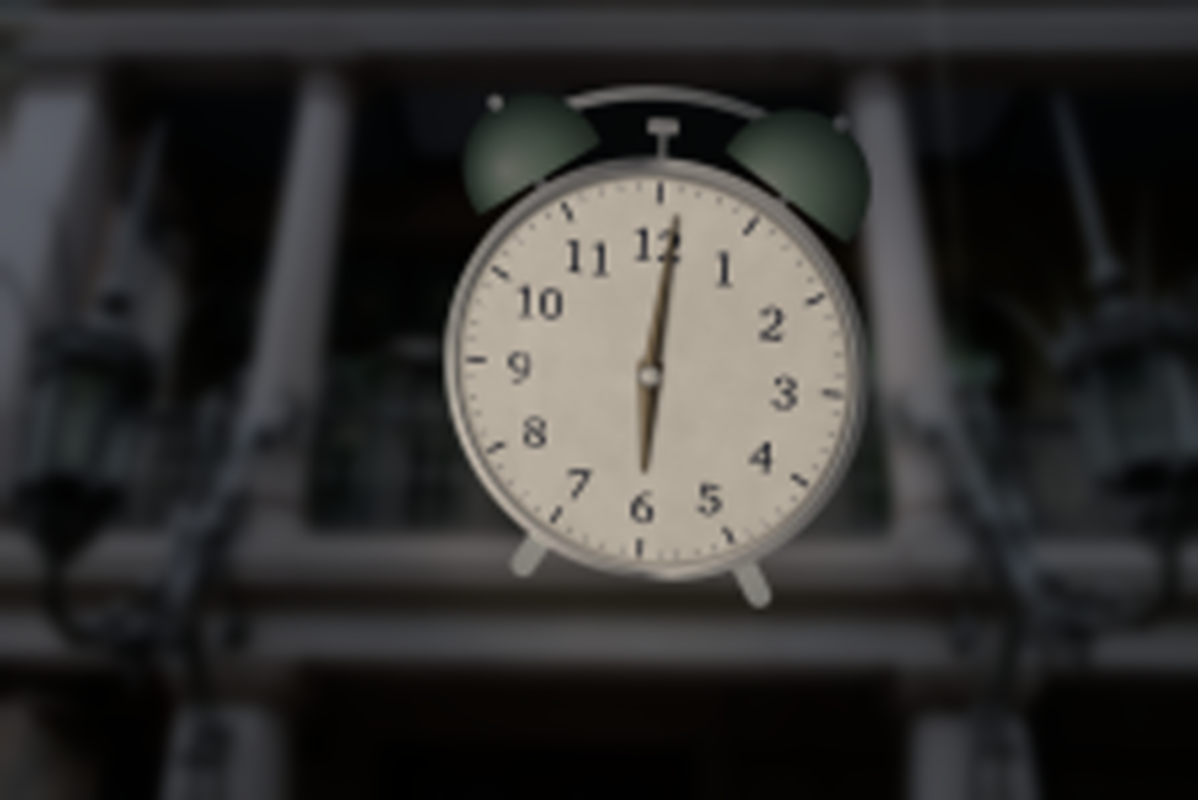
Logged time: 6:01
